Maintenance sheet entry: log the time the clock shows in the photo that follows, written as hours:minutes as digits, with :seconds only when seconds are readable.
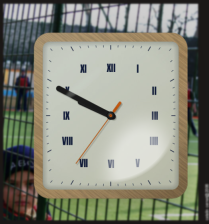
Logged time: 9:49:36
